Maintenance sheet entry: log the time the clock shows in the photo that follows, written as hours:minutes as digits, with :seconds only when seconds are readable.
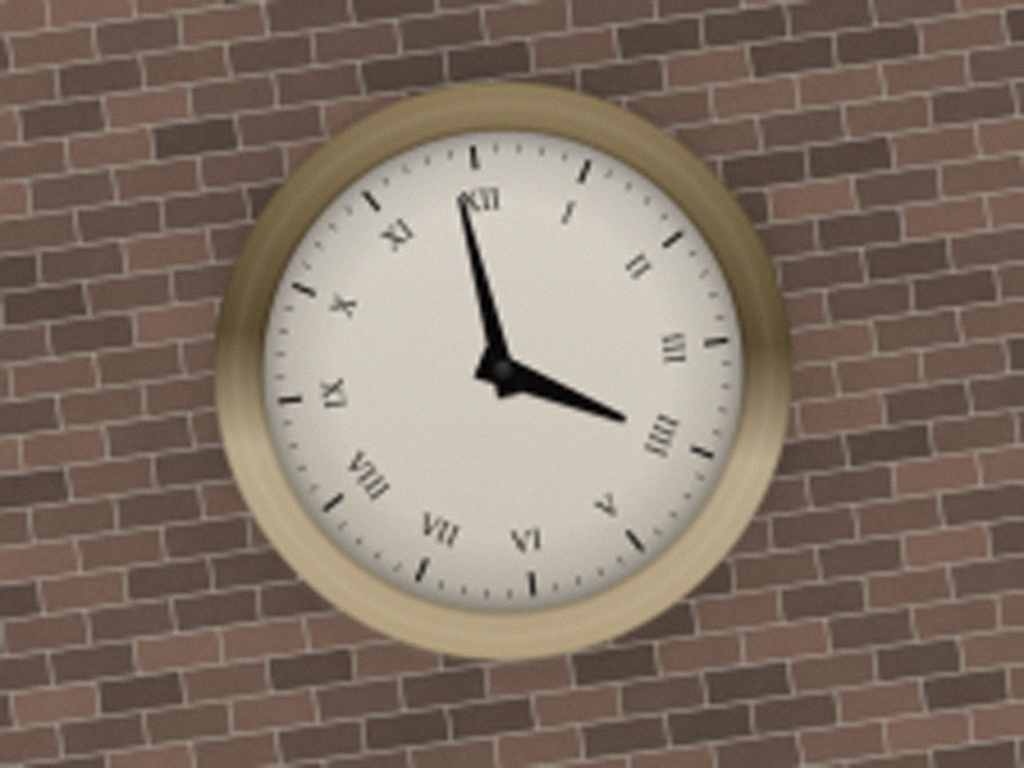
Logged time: 3:59
